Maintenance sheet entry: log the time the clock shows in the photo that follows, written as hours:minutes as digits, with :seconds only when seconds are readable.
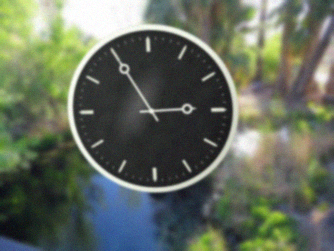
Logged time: 2:55
